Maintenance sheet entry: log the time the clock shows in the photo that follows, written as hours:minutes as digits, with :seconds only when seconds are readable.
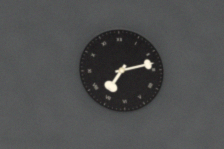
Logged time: 7:13
